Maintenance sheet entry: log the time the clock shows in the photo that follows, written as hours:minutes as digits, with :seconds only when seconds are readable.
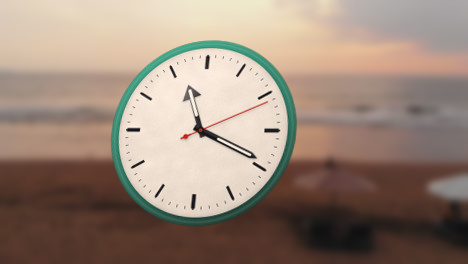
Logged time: 11:19:11
